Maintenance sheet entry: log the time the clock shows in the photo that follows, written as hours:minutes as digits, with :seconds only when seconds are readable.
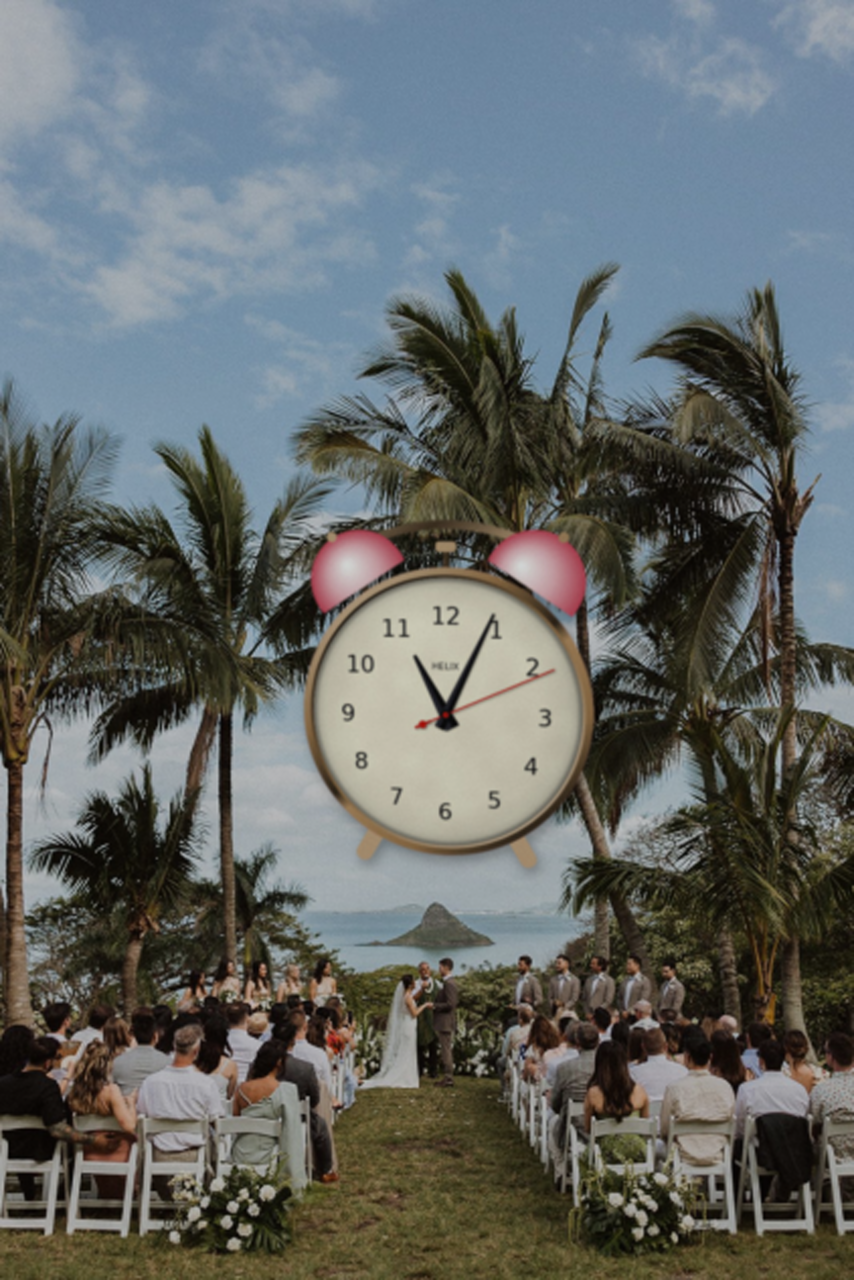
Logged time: 11:04:11
